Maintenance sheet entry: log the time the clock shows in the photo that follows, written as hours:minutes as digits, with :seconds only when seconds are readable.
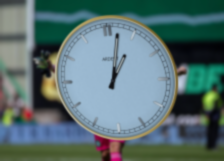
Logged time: 1:02
